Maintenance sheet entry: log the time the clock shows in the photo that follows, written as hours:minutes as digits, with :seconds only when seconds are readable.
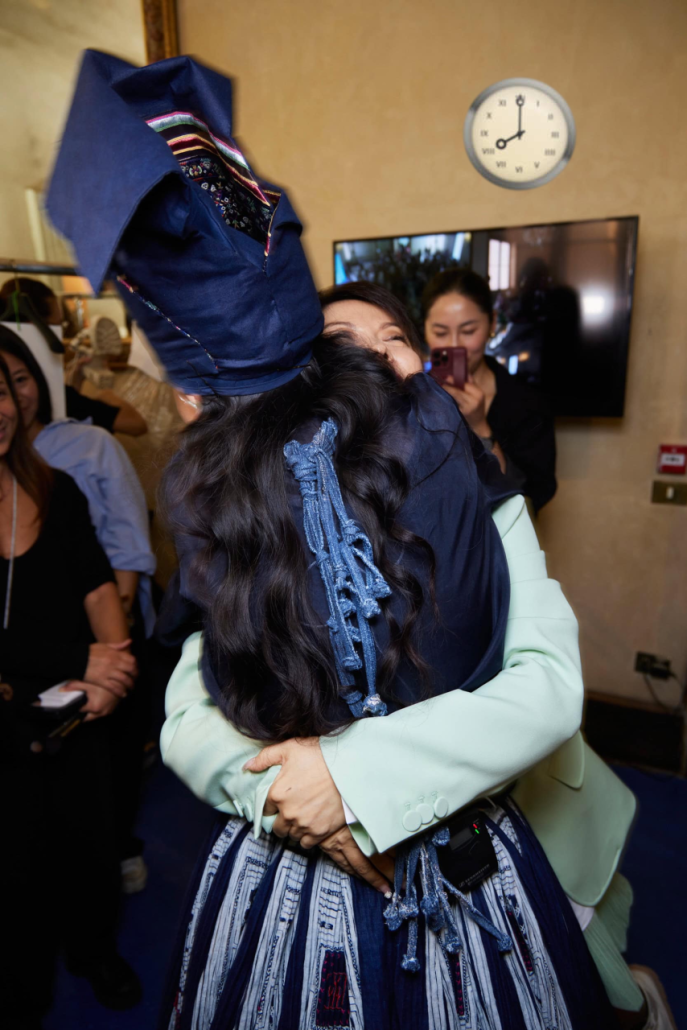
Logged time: 8:00
